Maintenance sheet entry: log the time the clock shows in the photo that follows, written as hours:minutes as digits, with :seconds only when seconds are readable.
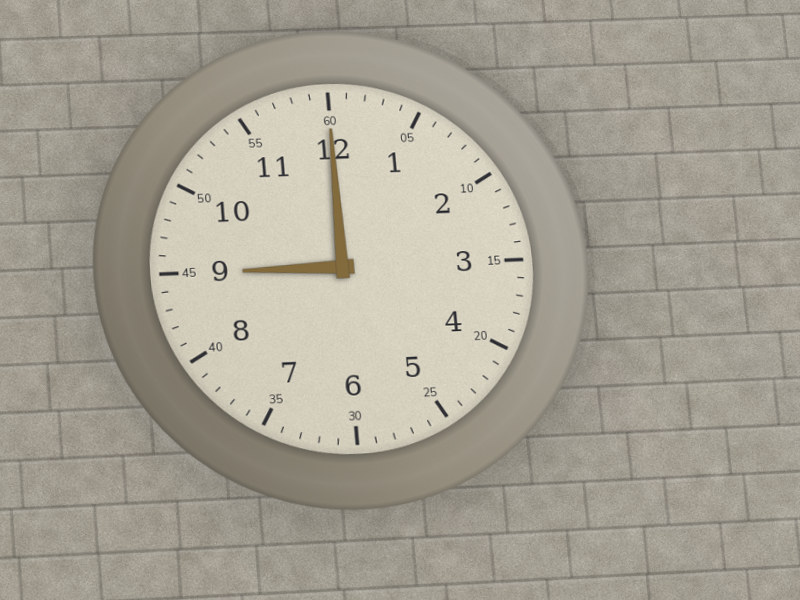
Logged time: 9:00
